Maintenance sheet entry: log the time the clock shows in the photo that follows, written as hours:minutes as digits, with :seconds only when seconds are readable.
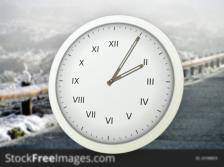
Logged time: 2:05
